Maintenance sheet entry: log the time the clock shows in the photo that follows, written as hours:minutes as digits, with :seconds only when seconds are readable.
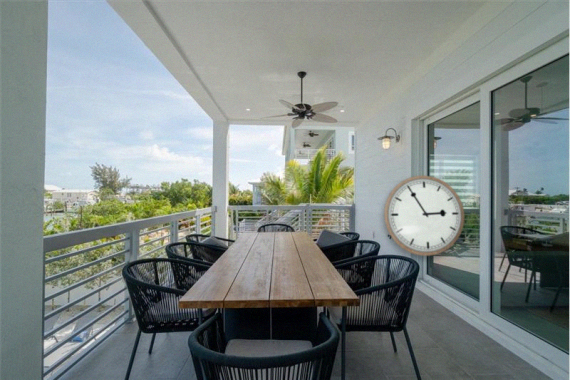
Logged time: 2:55
